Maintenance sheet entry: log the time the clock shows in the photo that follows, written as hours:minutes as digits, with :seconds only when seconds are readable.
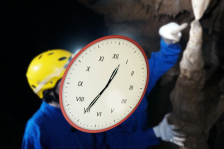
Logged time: 12:35
